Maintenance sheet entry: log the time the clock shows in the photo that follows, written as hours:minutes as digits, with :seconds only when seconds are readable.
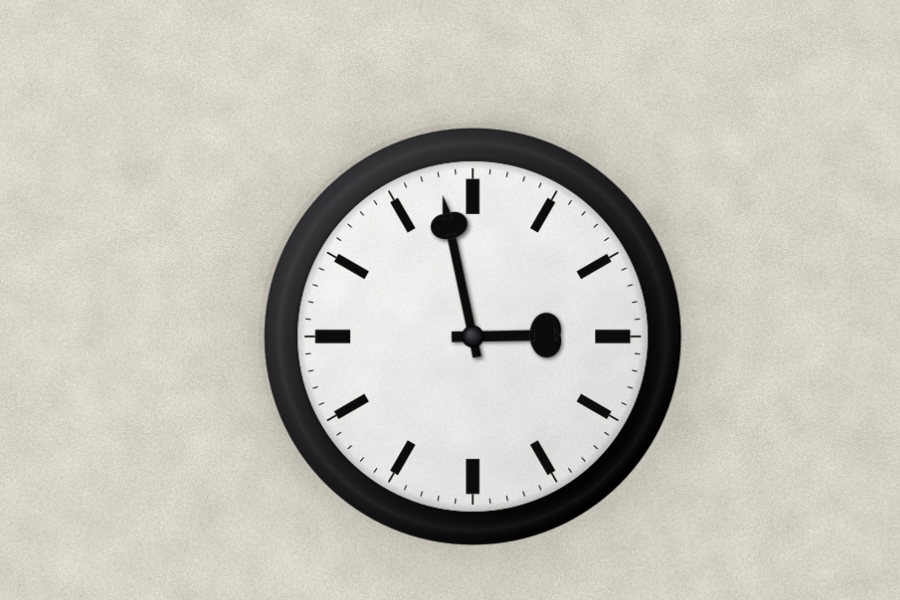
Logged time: 2:58
